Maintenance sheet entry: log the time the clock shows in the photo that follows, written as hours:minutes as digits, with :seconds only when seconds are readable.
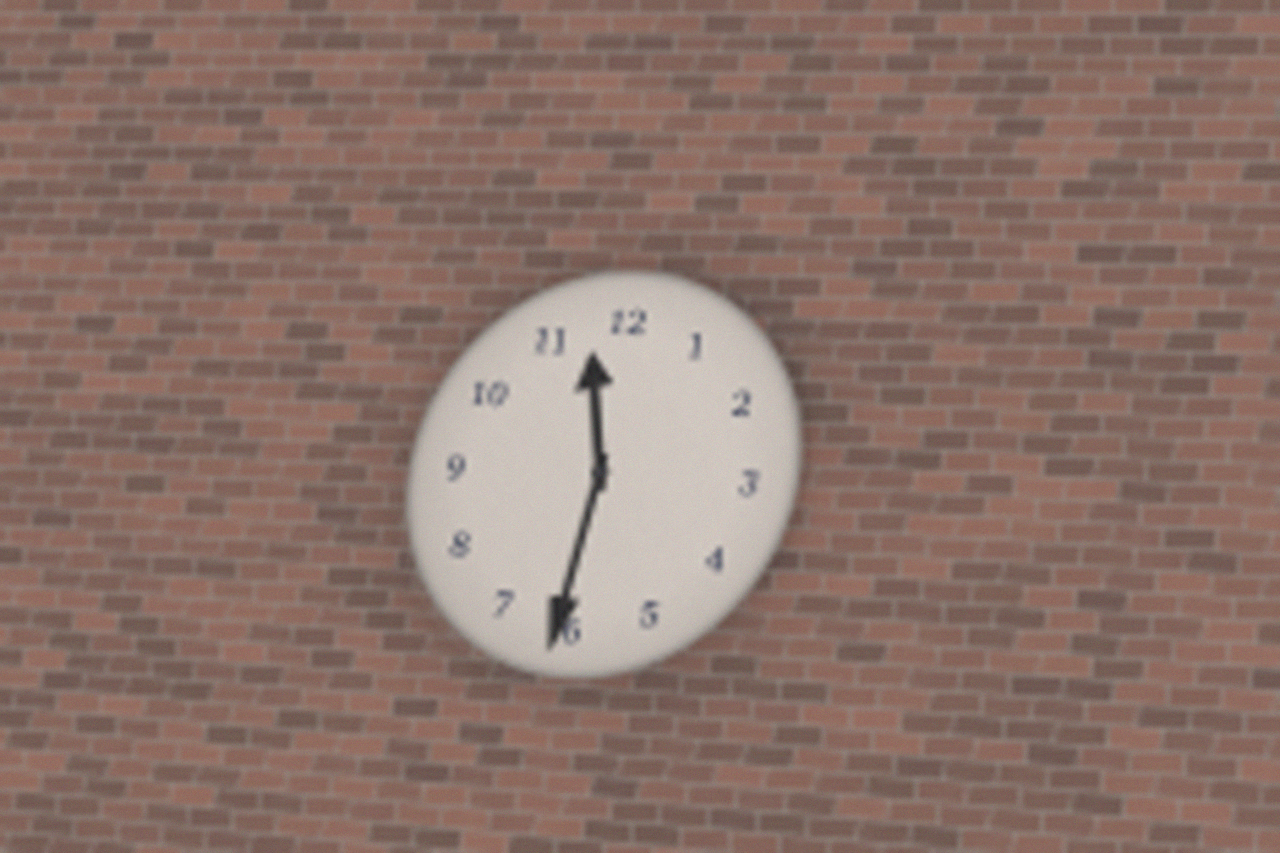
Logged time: 11:31
